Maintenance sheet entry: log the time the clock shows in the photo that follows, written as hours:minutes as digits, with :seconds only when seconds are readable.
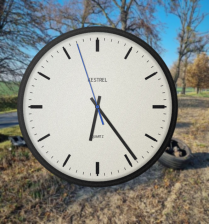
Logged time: 6:23:57
